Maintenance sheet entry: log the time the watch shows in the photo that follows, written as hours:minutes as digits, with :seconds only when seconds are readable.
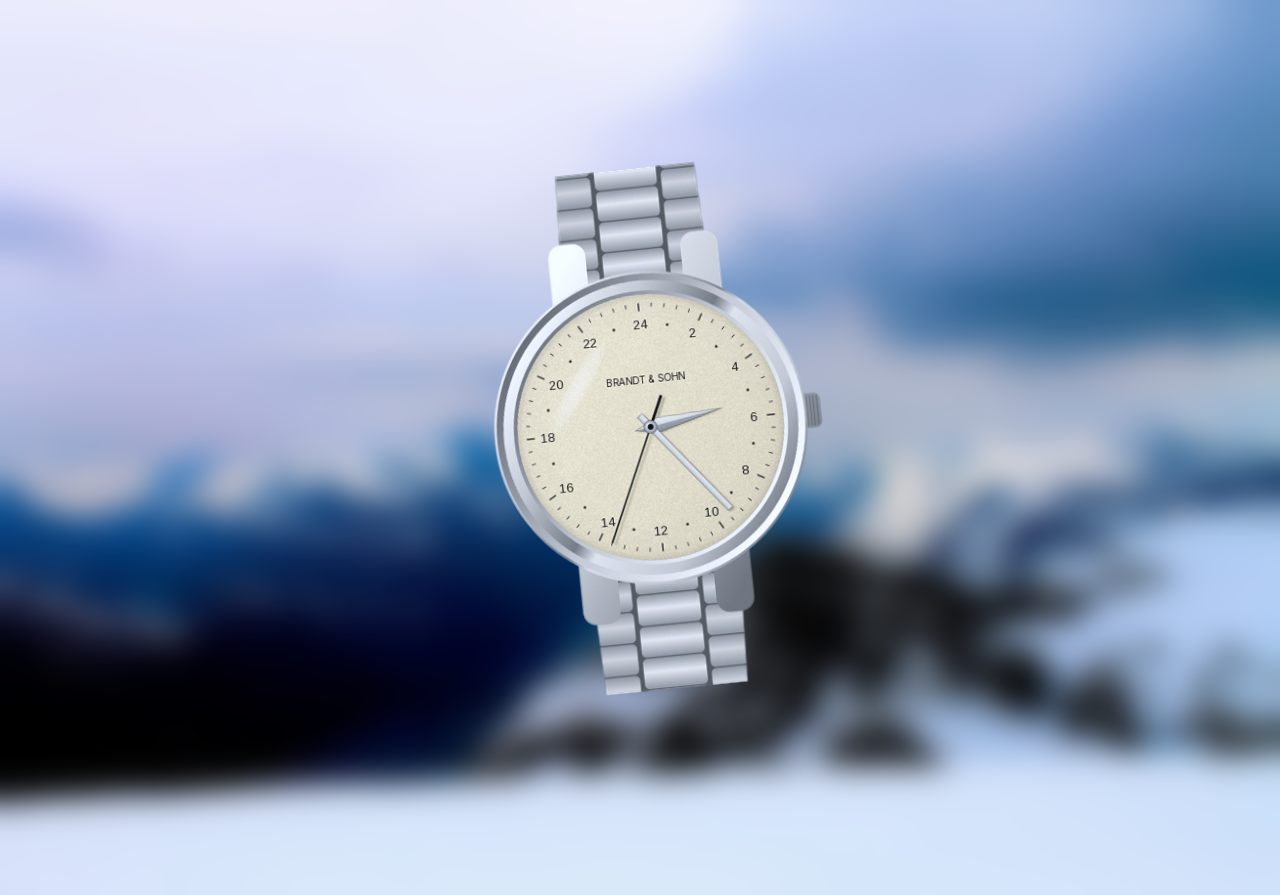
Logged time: 5:23:34
